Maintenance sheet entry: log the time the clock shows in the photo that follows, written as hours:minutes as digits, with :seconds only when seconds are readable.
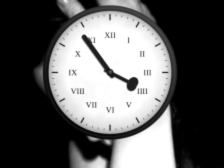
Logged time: 3:54
